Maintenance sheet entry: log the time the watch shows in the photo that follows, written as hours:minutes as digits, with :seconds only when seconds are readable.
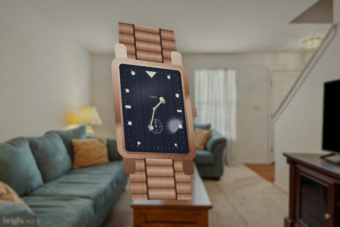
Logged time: 1:33
